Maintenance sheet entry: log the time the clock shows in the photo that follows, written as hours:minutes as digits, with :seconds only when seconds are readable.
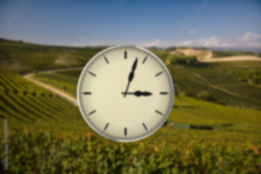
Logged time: 3:03
